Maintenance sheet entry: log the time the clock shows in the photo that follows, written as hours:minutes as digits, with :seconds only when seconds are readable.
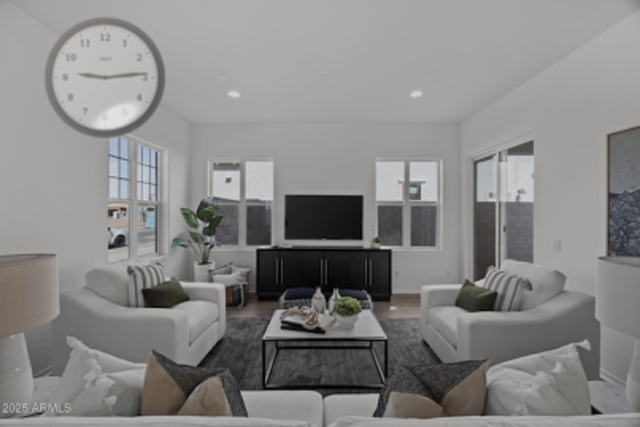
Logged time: 9:14
